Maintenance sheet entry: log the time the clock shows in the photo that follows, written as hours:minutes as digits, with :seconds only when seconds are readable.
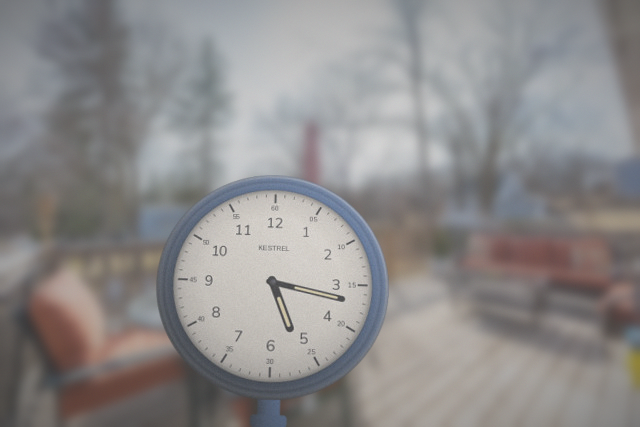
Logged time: 5:17
